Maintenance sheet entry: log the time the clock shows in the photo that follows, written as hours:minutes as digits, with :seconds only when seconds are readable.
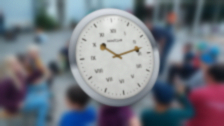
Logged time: 10:13
